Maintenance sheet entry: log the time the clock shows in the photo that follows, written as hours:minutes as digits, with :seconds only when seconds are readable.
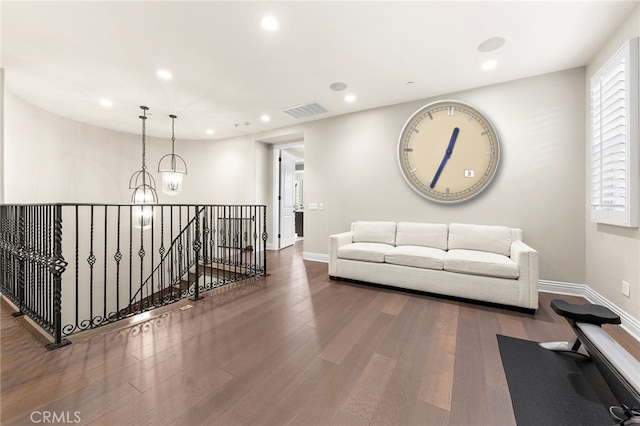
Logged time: 12:34
